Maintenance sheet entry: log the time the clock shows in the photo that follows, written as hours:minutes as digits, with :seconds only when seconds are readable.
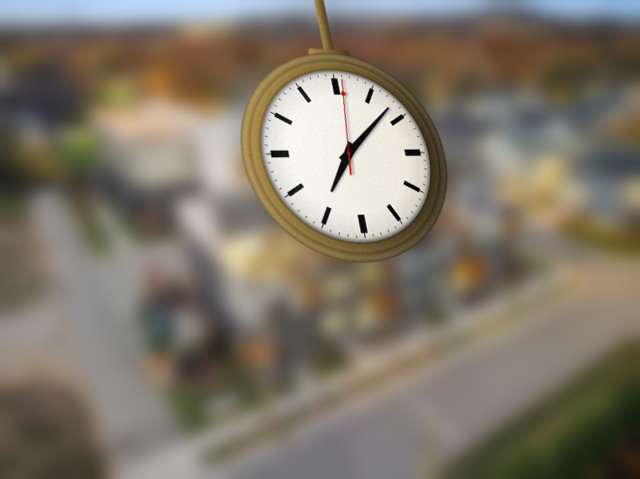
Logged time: 7:08:01
